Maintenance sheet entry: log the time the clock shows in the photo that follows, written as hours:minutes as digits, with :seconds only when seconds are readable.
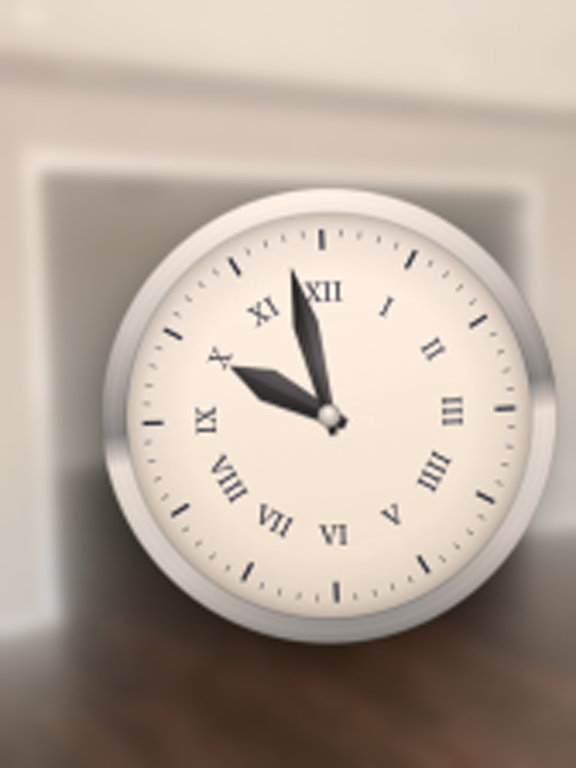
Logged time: 9:58
